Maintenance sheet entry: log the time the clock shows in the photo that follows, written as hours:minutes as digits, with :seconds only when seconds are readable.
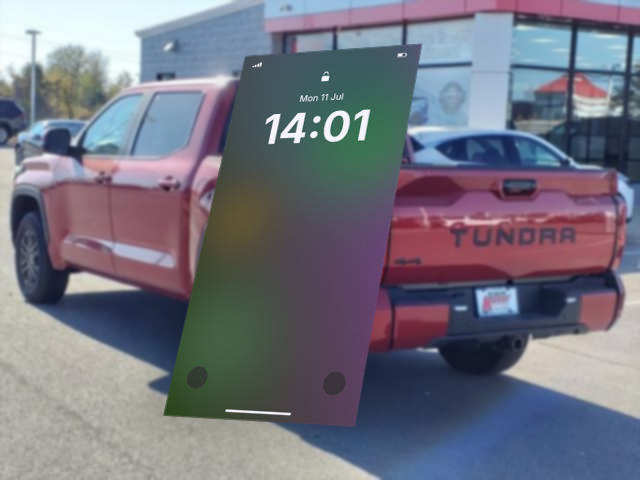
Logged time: 14:01
